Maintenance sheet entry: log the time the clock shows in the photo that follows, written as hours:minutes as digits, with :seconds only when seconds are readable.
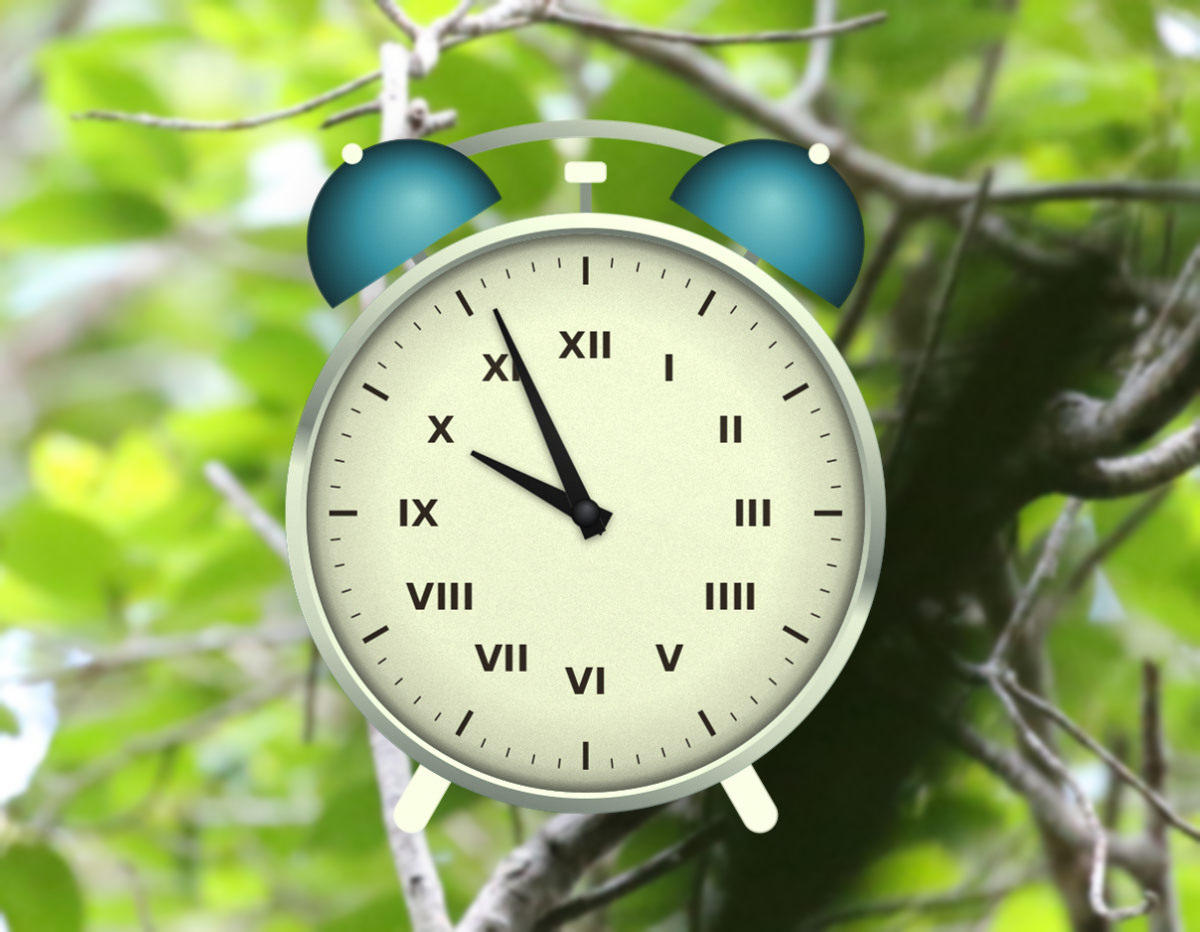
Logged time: 9:56
